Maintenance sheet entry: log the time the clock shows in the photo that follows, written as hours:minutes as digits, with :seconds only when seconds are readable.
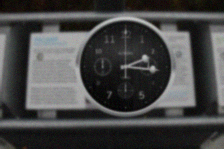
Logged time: 2:16
